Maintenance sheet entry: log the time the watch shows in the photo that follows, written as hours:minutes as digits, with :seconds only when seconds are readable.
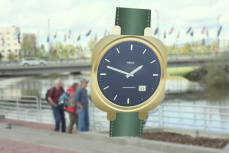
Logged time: 1:48
